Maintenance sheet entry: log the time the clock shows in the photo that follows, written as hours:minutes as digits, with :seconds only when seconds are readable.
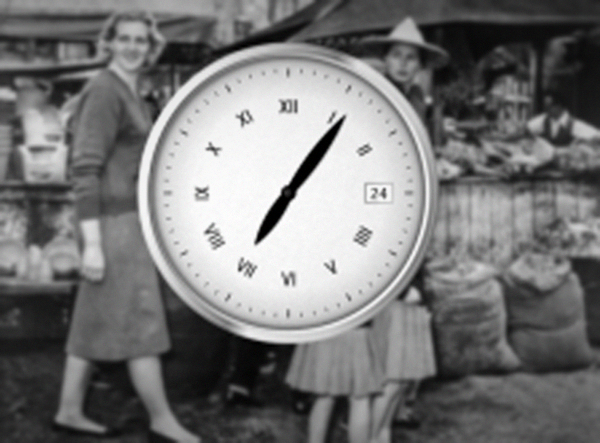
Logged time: 7:06
